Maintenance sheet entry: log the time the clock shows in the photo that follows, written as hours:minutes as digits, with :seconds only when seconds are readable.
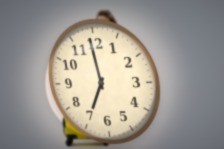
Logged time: 6:59
